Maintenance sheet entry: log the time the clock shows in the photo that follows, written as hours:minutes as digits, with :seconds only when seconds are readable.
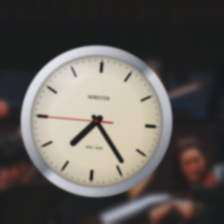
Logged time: 7:23:45
